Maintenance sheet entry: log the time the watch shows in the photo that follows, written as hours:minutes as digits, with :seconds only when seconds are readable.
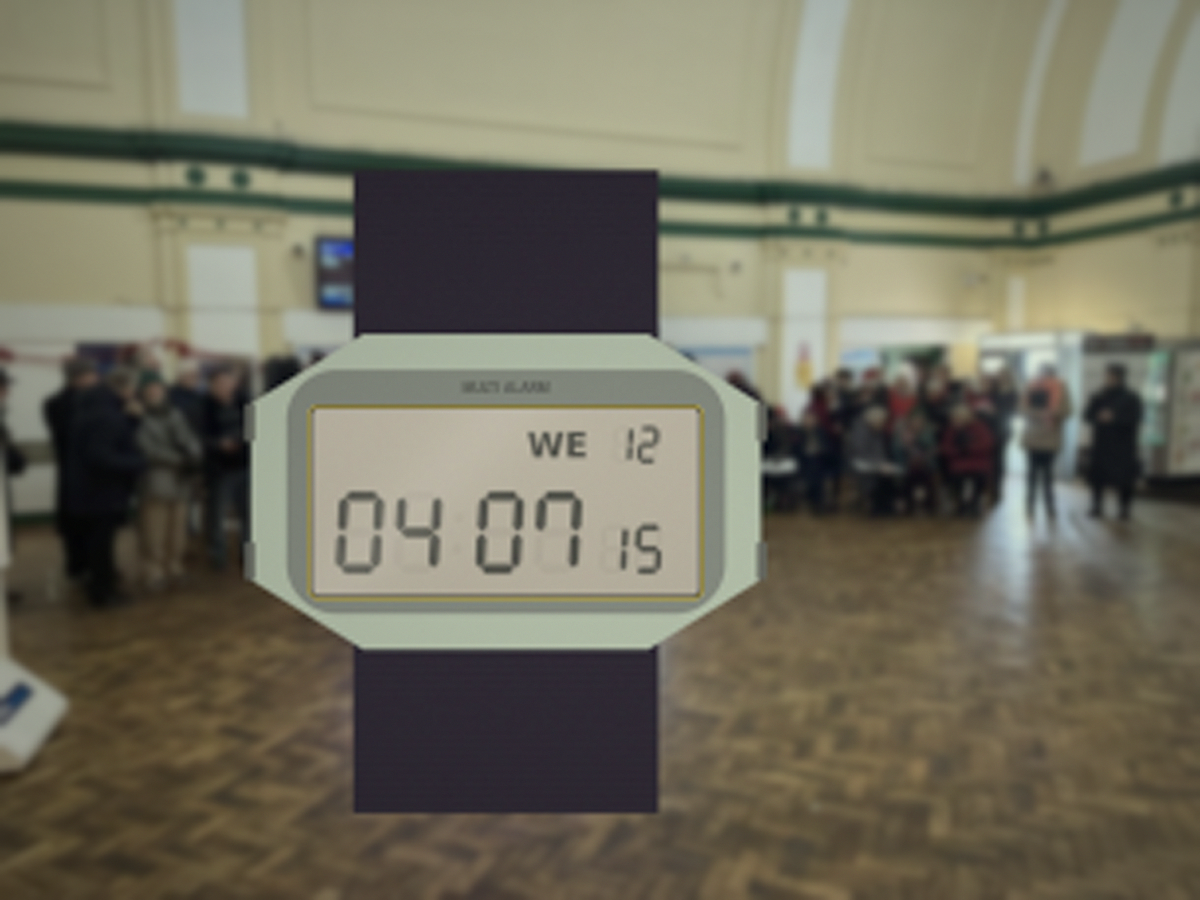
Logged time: 4:07:15
